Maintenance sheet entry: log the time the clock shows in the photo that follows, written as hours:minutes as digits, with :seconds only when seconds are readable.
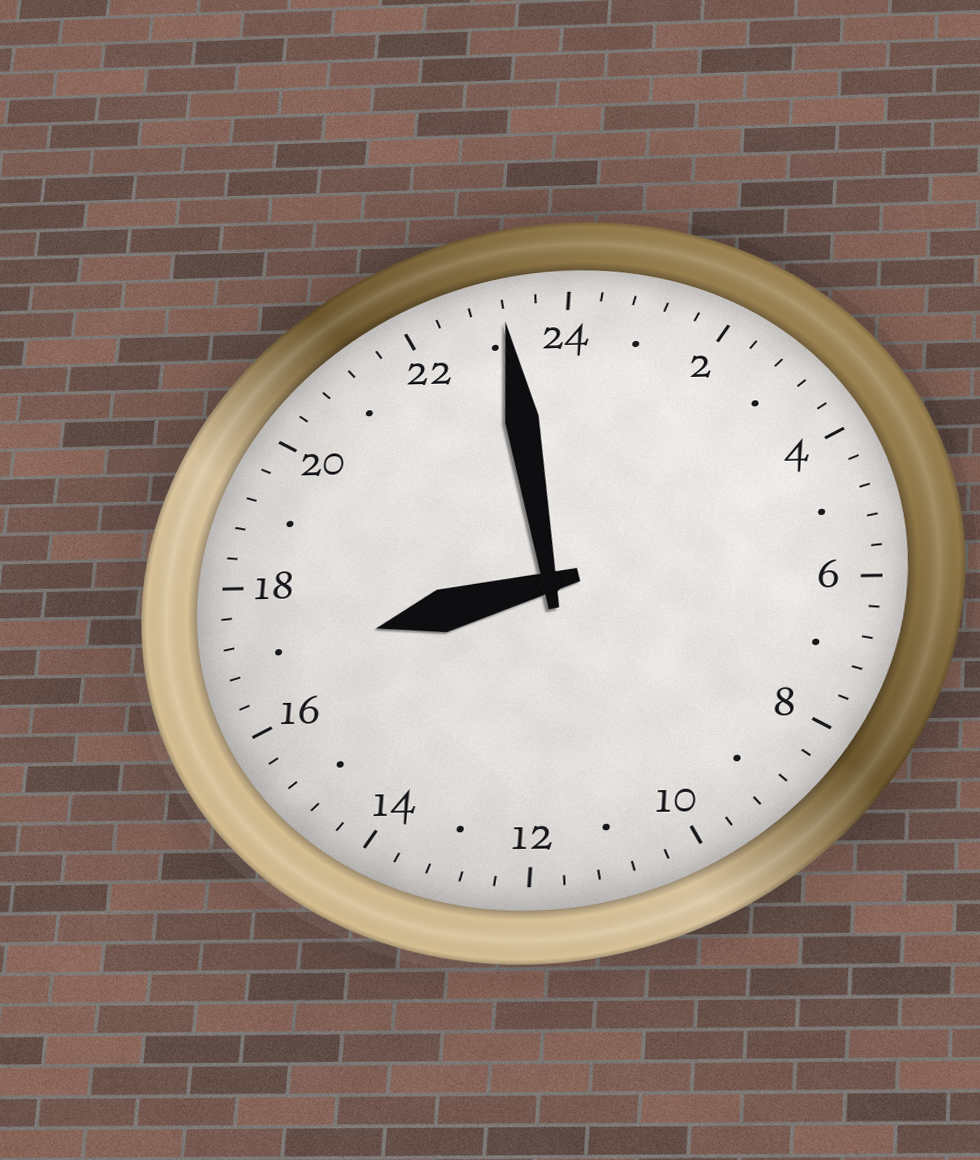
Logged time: 16:58
